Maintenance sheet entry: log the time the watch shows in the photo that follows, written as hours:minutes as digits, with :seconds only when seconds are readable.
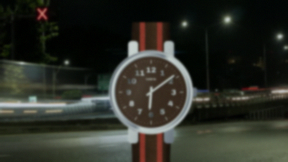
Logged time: 6:09
